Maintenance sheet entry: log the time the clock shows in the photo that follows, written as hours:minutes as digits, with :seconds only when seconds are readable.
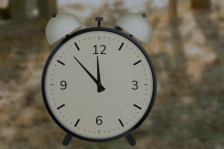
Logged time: 11:53
